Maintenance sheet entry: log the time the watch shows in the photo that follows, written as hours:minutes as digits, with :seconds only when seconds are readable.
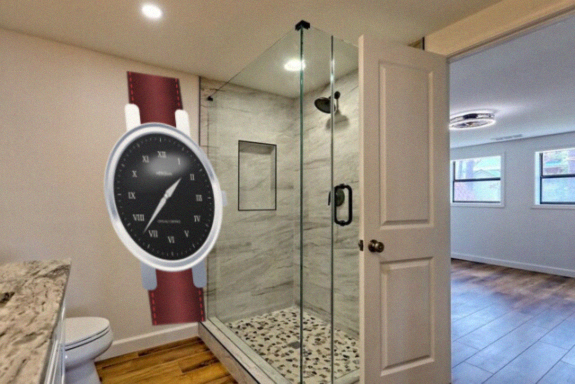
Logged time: 1:37
